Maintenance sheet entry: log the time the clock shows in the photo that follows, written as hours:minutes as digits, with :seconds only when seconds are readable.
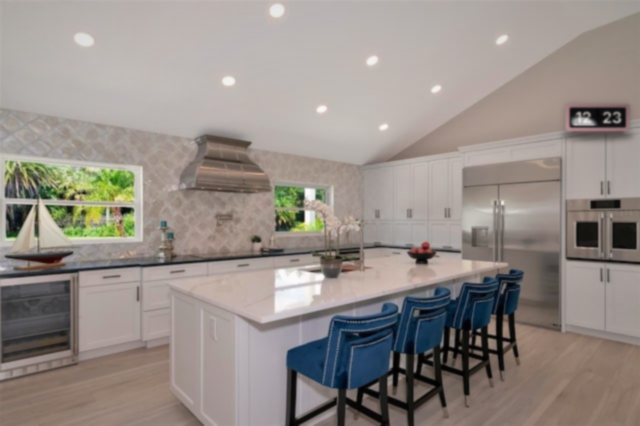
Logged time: 12:23
